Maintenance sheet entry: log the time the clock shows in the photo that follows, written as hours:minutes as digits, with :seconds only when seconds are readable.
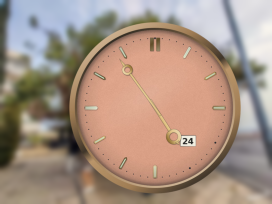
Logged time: 4:54
